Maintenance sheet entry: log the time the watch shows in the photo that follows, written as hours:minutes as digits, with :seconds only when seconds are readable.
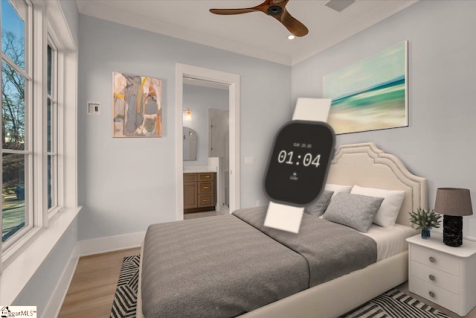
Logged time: 1:04
